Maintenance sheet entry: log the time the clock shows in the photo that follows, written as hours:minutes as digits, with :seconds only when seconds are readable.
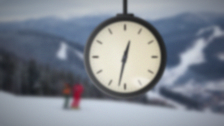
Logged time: 12:32
